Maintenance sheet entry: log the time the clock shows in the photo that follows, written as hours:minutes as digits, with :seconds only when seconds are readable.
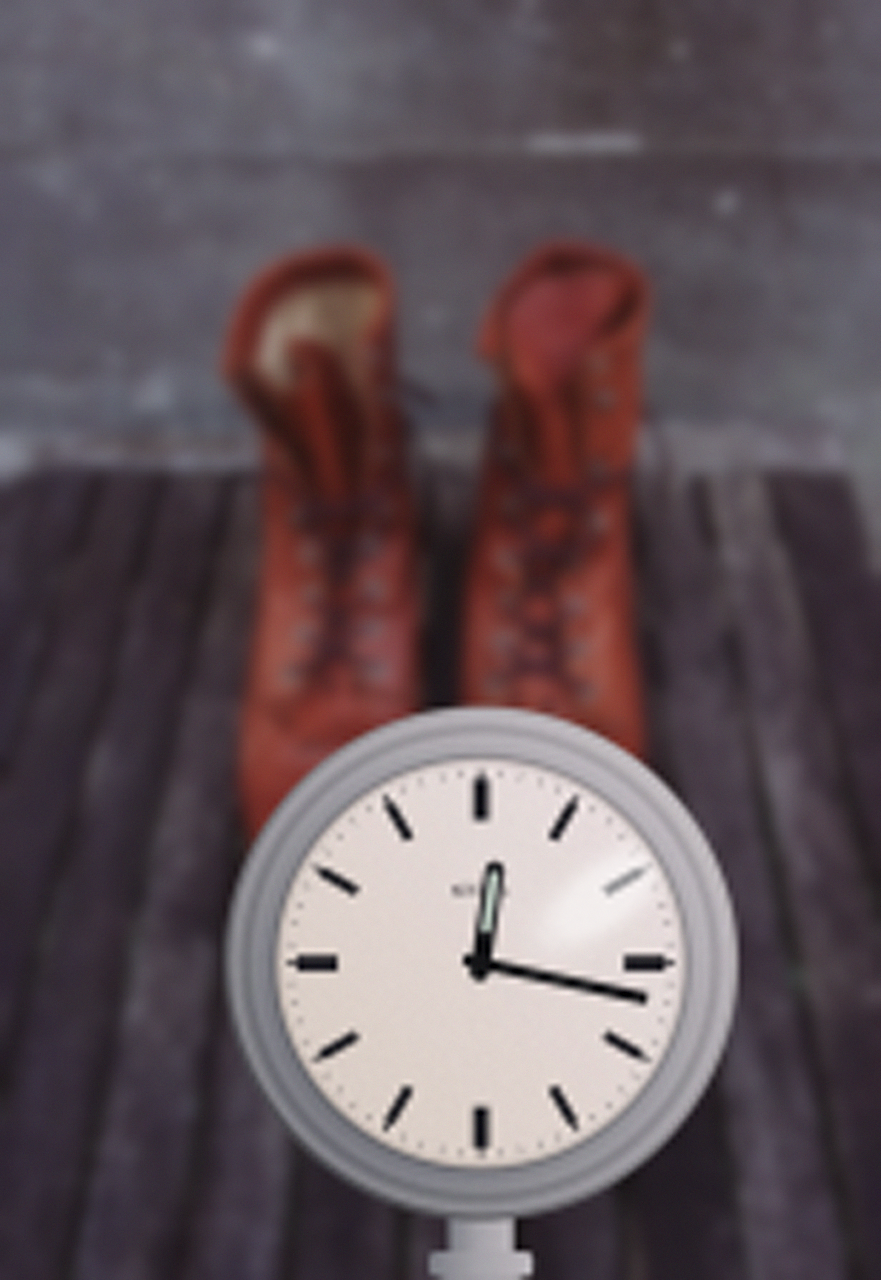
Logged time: 12:17
